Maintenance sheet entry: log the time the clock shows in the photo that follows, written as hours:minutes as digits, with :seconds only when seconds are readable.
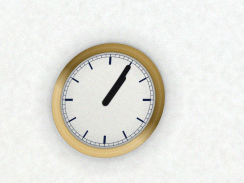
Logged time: 1:05
